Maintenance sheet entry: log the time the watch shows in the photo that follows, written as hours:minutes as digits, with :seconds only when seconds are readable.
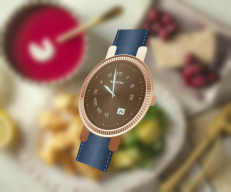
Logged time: 9:58
